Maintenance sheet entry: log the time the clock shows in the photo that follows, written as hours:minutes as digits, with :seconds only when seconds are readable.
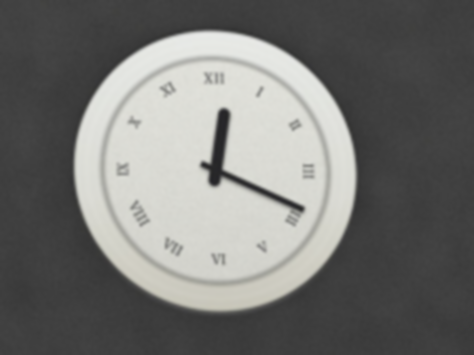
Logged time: 12:19
